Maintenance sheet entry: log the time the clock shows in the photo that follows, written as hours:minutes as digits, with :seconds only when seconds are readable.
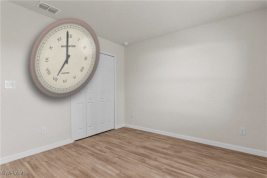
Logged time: 6:59
